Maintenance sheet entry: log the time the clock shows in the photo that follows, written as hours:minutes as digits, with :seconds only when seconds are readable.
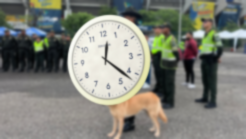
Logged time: 12:22
